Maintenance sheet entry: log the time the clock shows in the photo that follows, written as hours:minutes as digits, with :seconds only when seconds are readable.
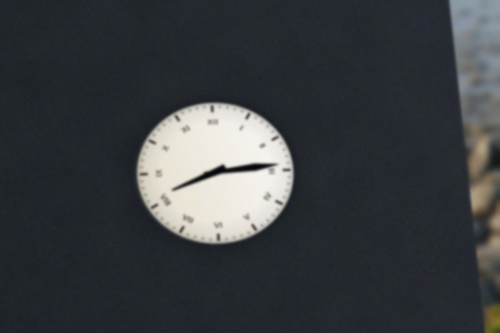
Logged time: 8:14
